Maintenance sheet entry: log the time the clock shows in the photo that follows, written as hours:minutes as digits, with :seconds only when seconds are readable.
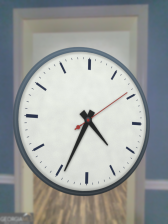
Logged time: 4:34:09
